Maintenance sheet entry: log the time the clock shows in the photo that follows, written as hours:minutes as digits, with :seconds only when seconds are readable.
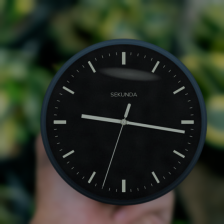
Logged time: 9:16:33
